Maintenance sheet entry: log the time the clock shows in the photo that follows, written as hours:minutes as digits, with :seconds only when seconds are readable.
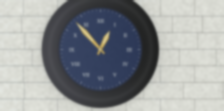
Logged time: 12:53
